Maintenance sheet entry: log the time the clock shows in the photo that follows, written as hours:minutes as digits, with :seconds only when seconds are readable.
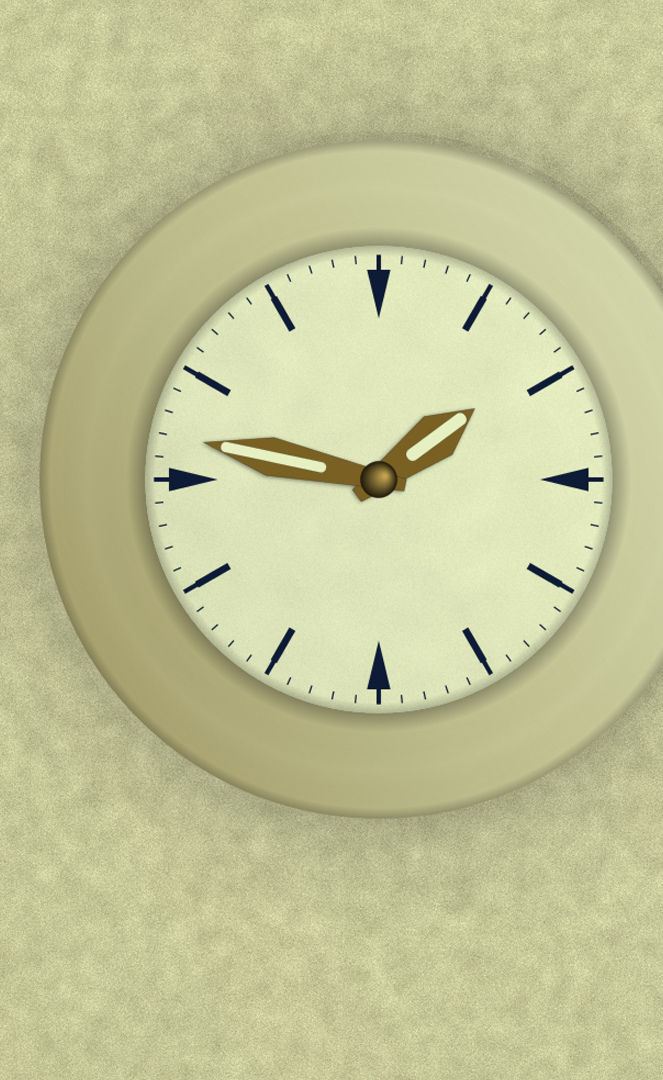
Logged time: 1:47
